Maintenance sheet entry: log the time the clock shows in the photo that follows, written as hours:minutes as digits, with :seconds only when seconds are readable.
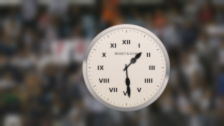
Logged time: 1:29
